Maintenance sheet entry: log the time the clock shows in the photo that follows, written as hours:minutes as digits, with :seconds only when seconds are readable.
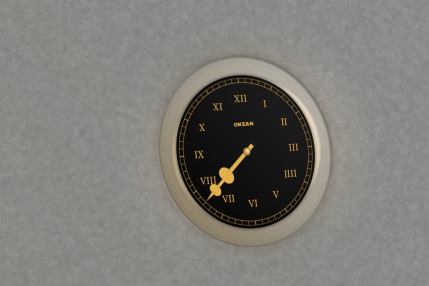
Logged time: 7:38
